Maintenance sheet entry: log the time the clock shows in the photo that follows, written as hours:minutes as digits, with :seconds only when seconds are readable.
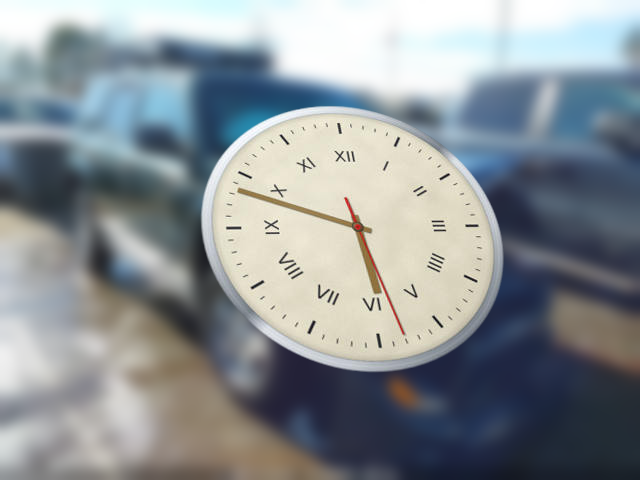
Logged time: 5:48:28
